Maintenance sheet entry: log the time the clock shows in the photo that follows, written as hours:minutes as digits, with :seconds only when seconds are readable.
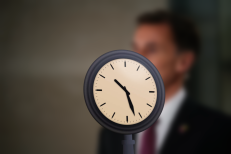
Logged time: 10:27
